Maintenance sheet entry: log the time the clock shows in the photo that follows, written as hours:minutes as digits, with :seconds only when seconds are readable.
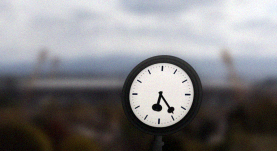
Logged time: 6:24
